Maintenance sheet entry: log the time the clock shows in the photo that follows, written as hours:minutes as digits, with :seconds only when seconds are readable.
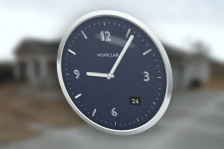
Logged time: 9:06
